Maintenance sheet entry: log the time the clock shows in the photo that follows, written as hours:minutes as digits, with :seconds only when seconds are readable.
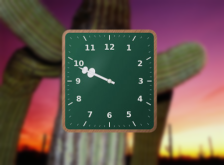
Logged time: 9:49
